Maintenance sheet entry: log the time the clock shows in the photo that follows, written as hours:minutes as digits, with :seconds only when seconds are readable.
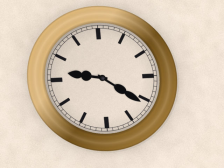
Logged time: 9:21
